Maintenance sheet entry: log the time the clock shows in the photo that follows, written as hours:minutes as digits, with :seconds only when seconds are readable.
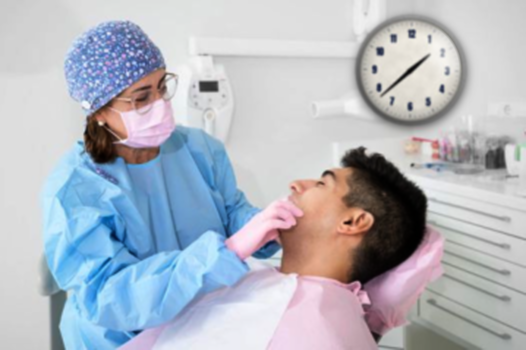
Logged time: 1:38
